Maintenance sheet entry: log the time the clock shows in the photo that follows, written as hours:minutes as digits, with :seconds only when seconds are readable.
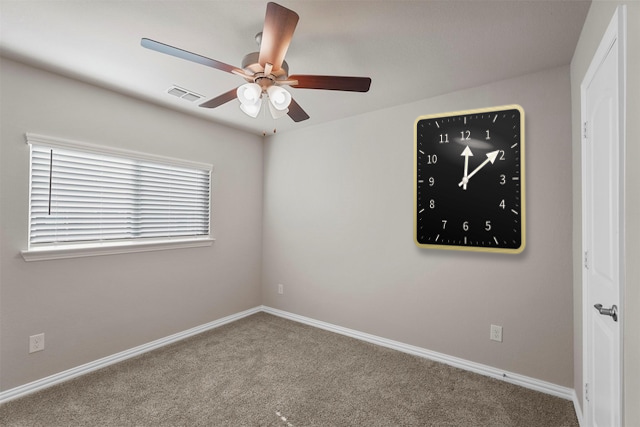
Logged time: 12:09
